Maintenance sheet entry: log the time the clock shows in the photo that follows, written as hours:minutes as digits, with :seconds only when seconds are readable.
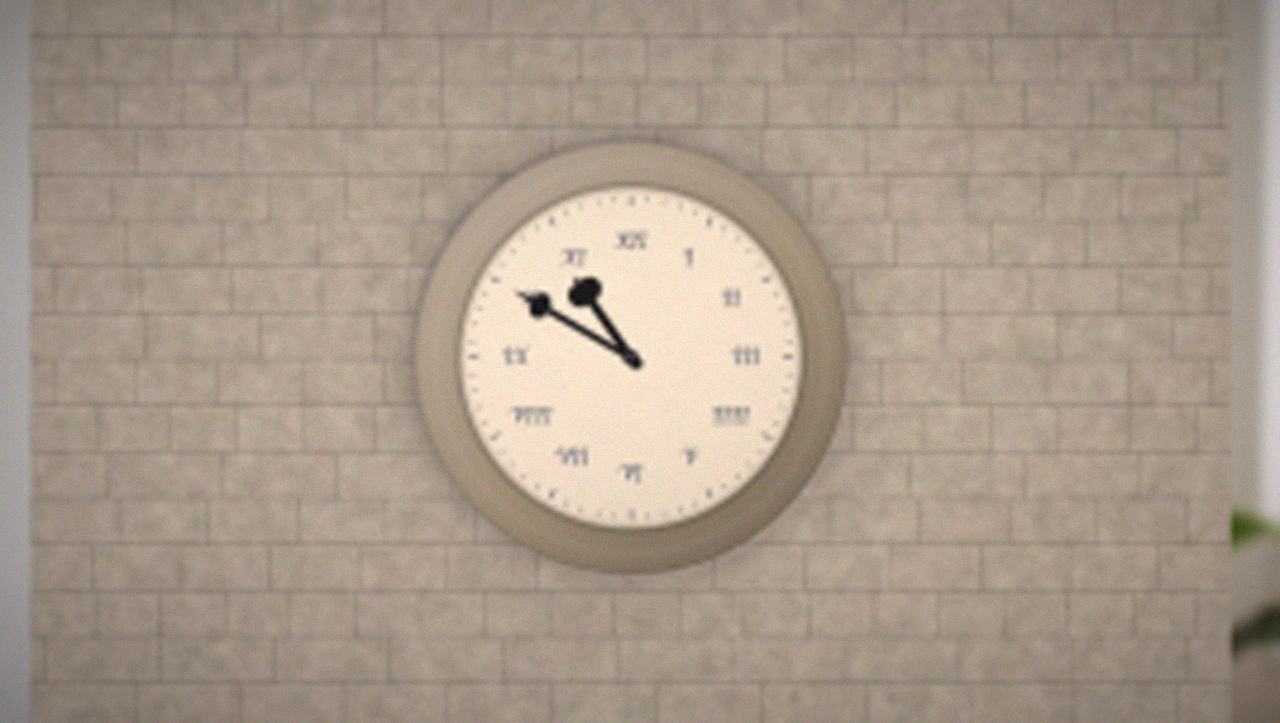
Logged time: 10:50
